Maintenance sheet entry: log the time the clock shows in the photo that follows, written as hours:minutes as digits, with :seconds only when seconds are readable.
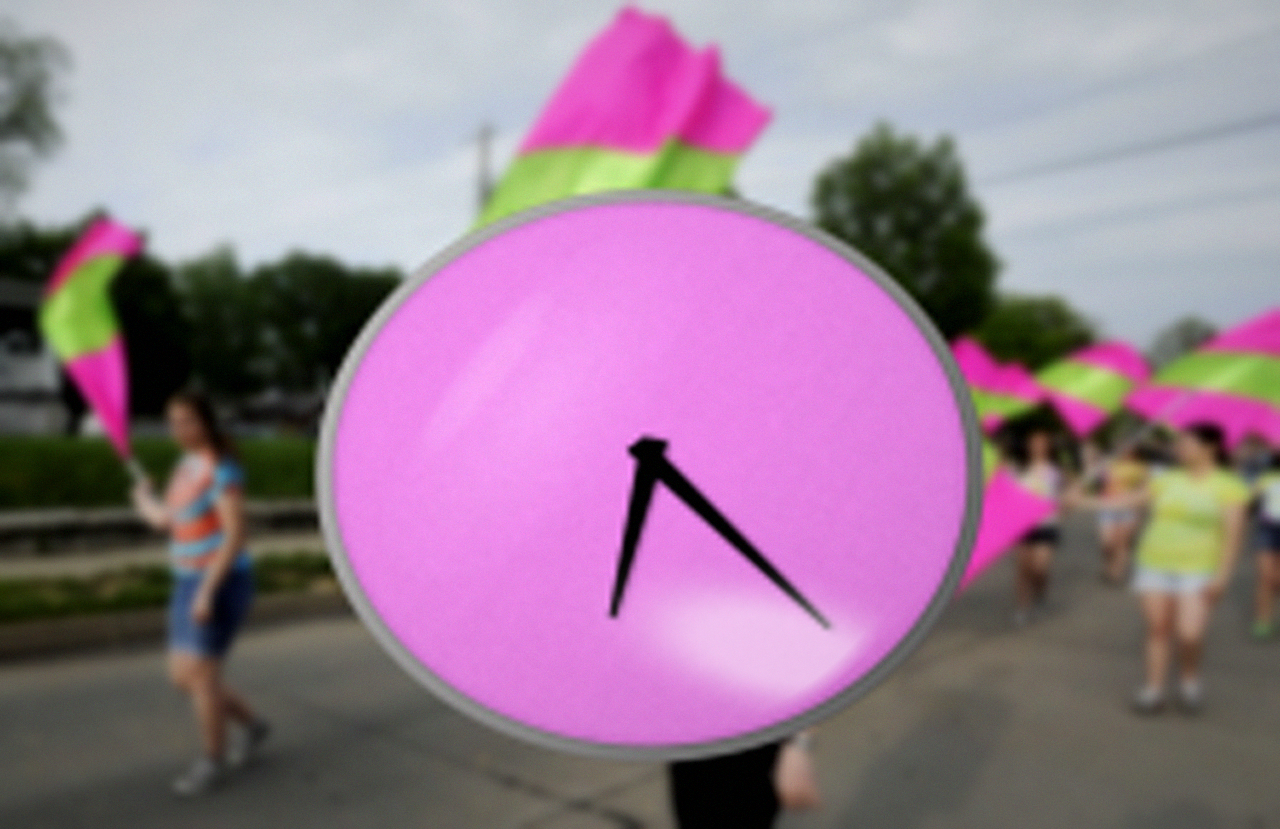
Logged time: 6:23
